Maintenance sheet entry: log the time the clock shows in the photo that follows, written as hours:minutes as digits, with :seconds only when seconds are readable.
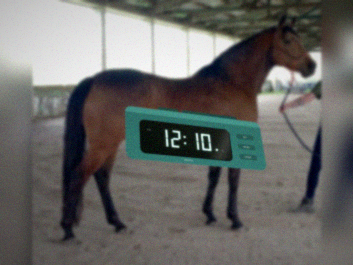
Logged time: 12:10
